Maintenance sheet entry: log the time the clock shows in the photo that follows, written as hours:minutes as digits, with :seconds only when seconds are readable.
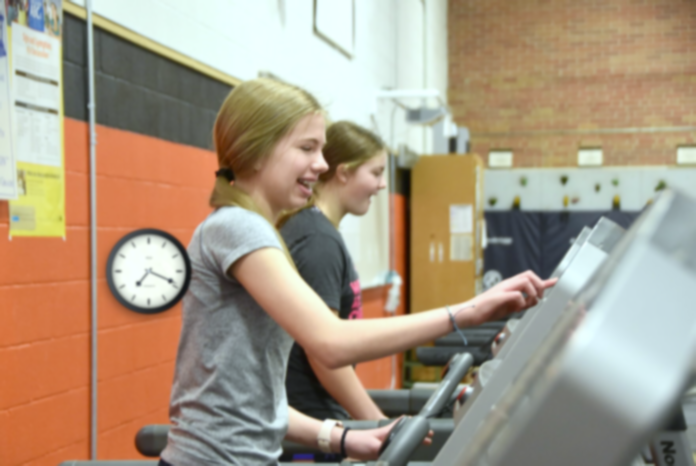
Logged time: 7:19
